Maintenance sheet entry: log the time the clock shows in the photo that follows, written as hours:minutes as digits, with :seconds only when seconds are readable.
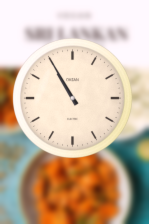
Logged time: 10:55
